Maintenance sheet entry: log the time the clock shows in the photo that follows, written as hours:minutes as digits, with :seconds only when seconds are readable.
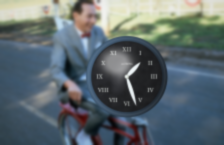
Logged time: 1:27
